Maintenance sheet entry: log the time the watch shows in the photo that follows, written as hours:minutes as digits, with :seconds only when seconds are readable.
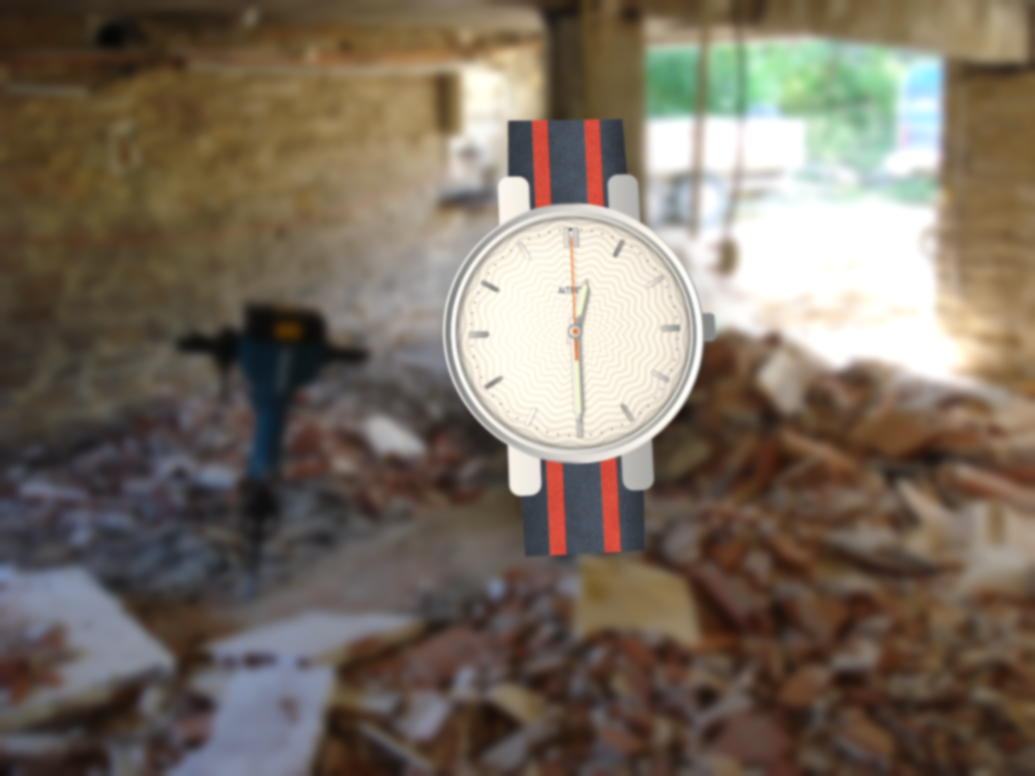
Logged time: 12:30:00
